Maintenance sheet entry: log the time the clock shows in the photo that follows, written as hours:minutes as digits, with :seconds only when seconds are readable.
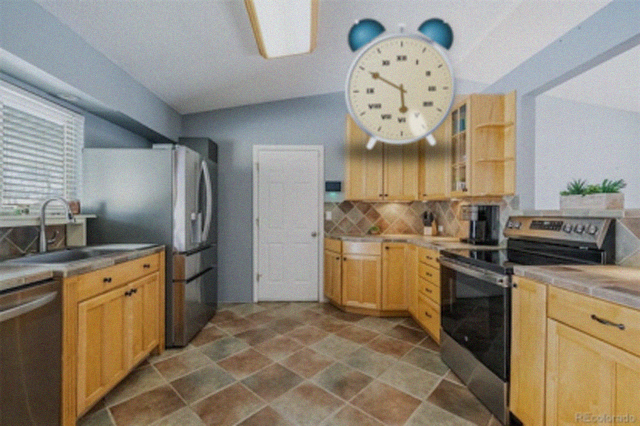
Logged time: 5:50
